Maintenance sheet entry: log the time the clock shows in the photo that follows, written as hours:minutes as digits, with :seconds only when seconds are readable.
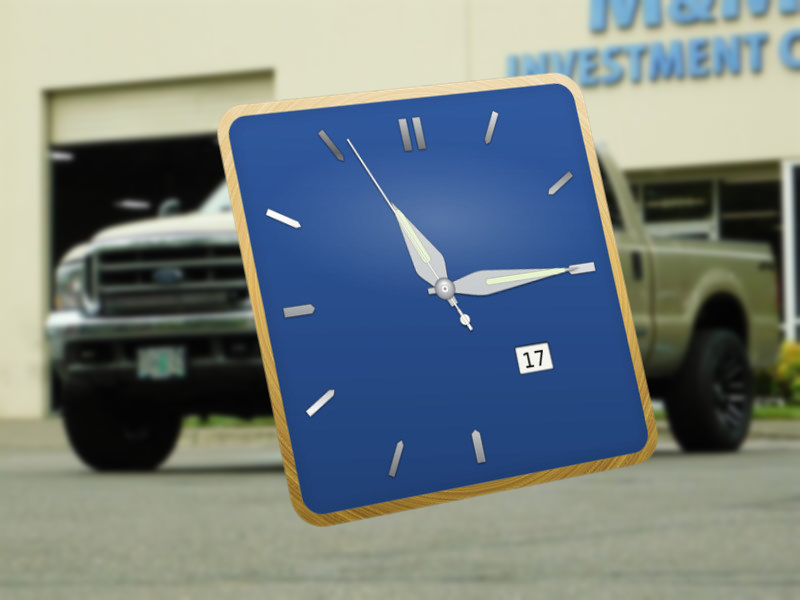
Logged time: 11:14:56
